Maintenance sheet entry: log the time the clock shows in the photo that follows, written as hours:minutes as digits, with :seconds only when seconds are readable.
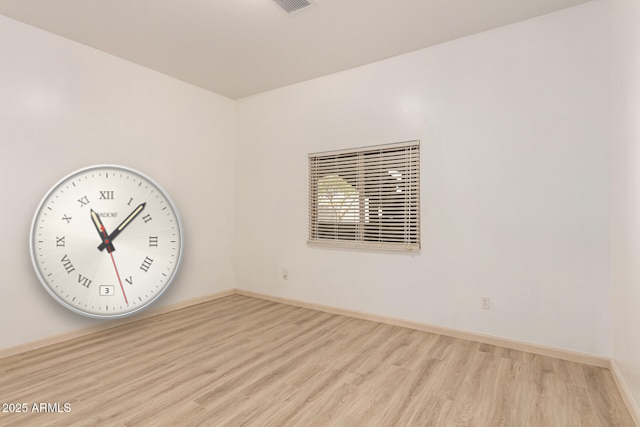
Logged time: 11:07:27
